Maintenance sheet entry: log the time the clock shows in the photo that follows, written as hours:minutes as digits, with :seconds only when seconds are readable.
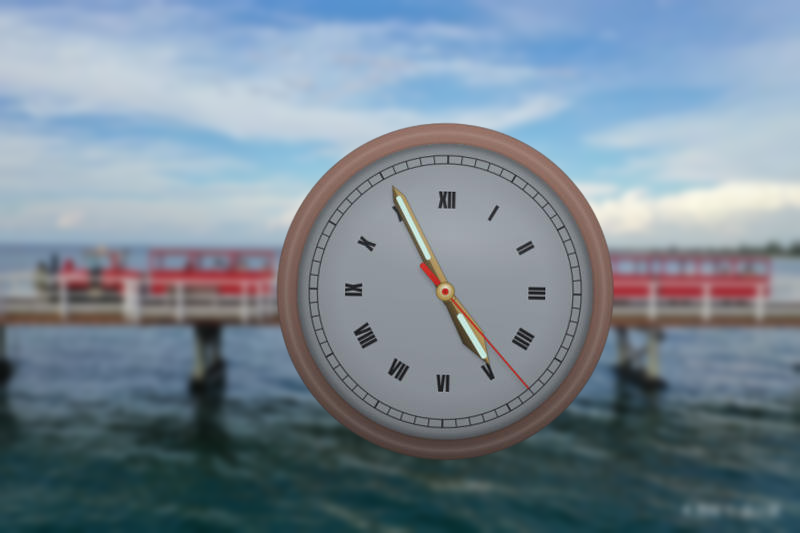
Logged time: 4:55:23
